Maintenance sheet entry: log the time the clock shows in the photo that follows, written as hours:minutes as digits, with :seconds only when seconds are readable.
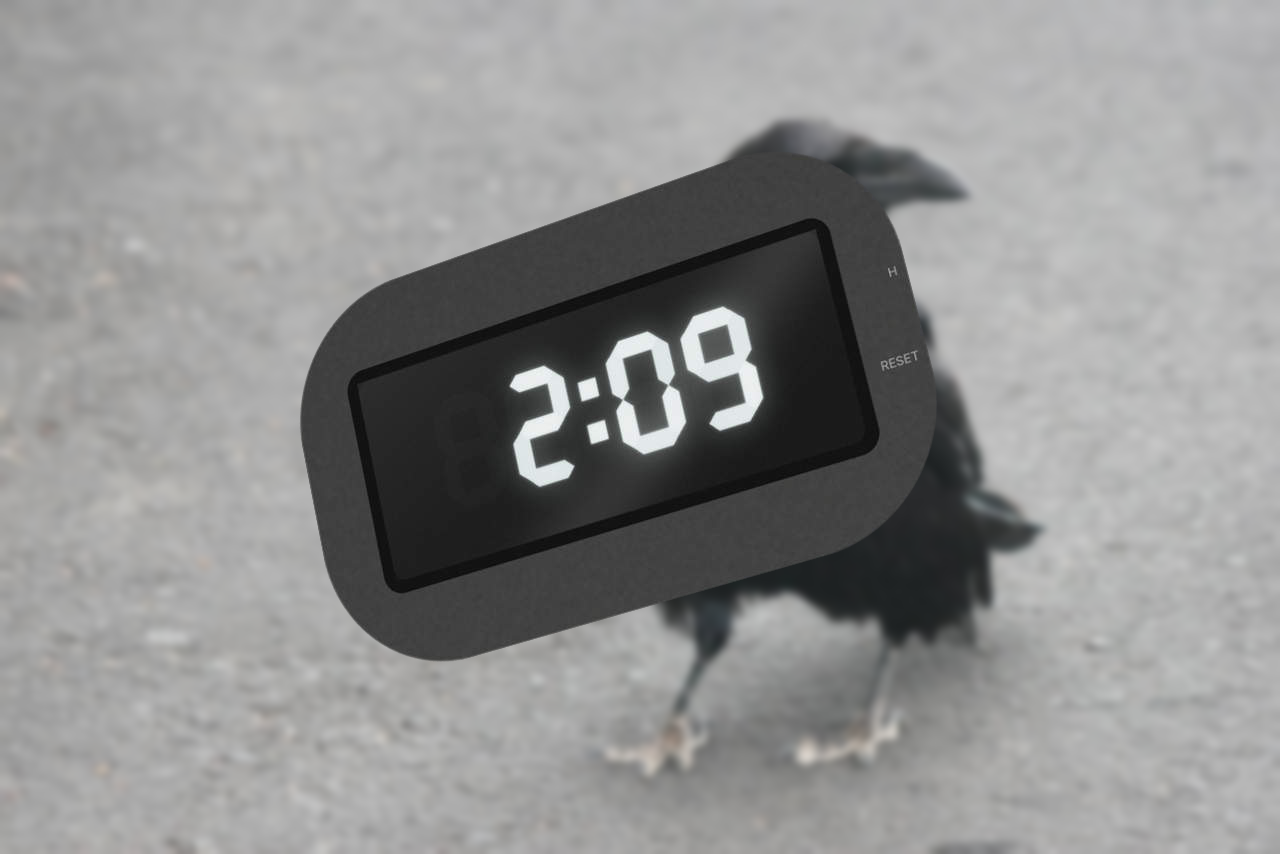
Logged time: 2:09
